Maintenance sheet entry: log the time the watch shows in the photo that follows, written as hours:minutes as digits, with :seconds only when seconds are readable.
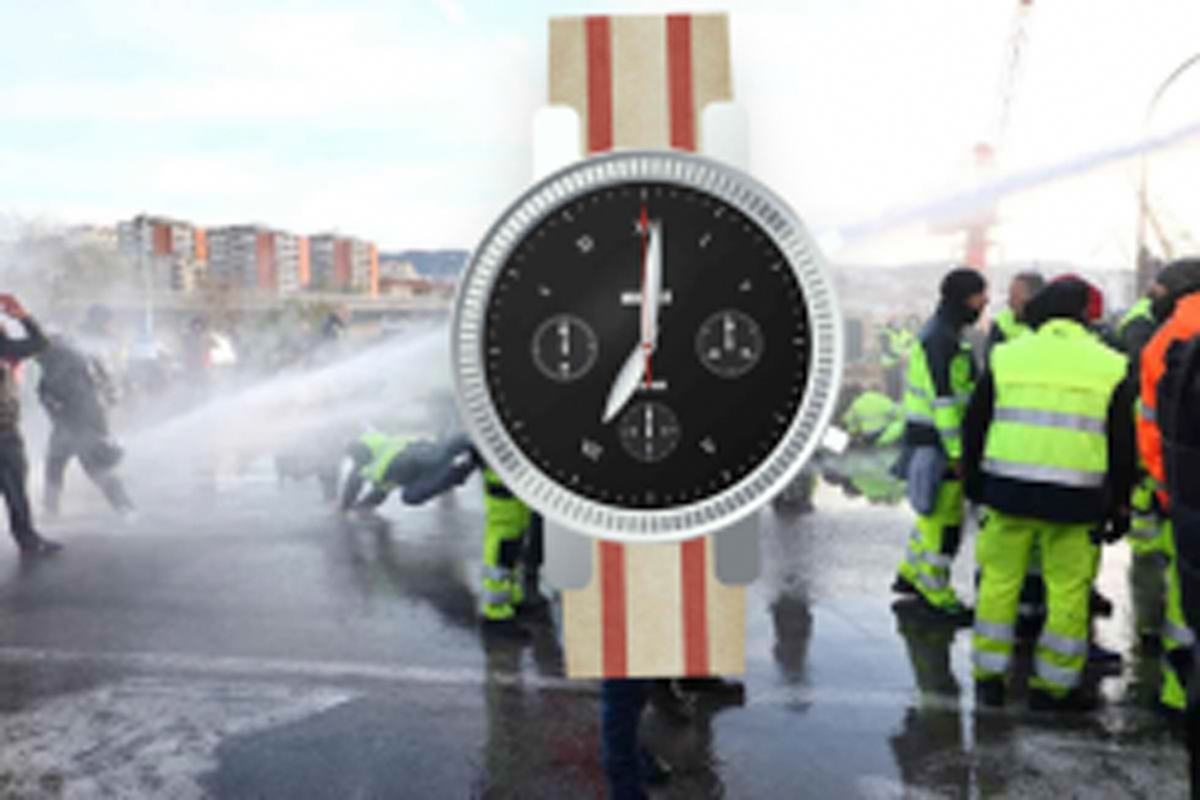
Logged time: 7:01
